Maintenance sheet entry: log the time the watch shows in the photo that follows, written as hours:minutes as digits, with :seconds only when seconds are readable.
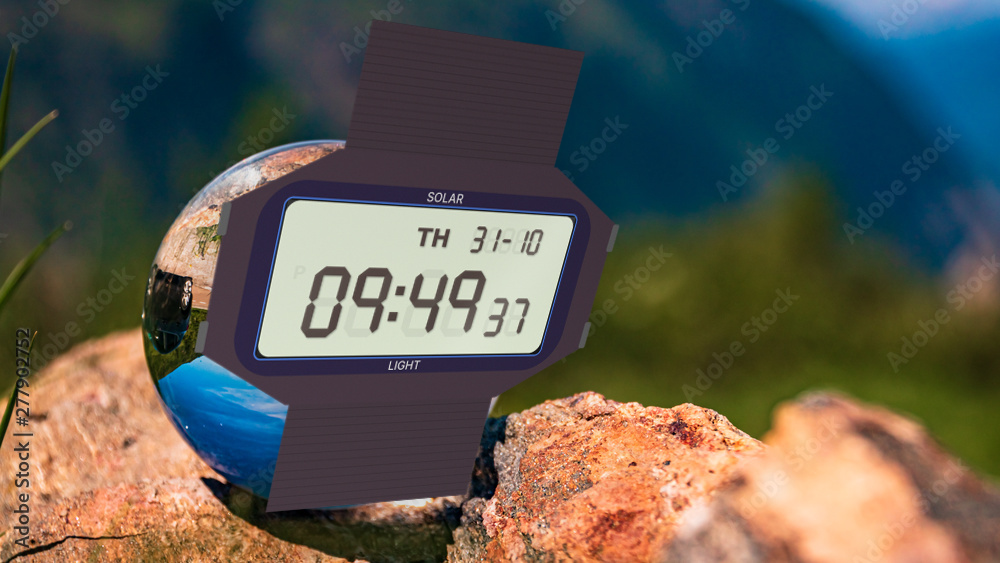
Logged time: 9:49:37
